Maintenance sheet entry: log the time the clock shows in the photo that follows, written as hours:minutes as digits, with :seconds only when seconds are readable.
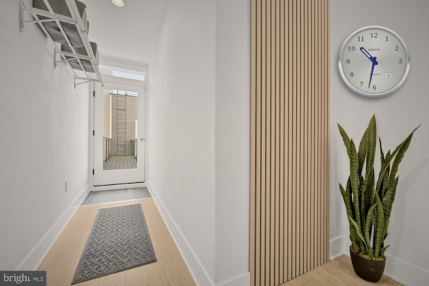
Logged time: 10:32
